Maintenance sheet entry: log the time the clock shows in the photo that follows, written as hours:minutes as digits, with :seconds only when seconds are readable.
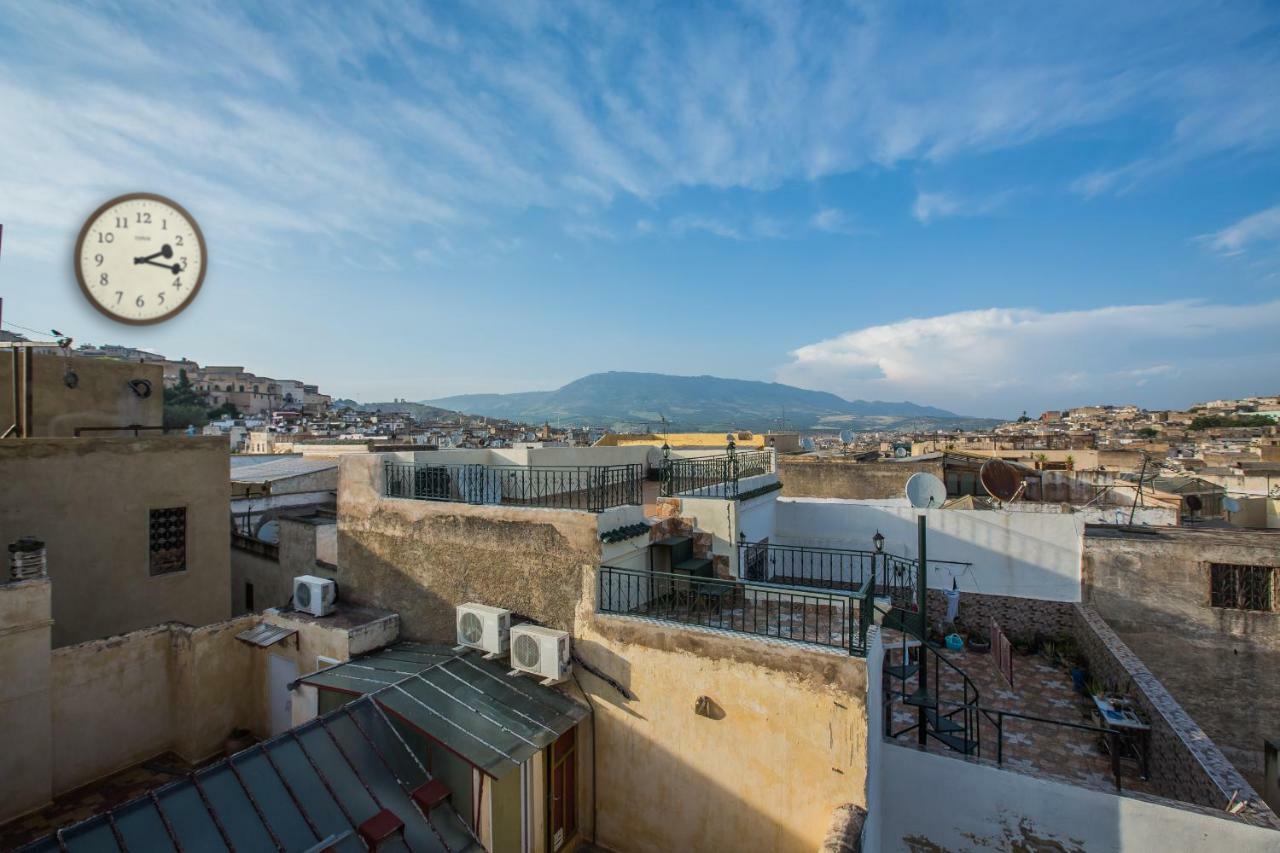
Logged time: 2:17
